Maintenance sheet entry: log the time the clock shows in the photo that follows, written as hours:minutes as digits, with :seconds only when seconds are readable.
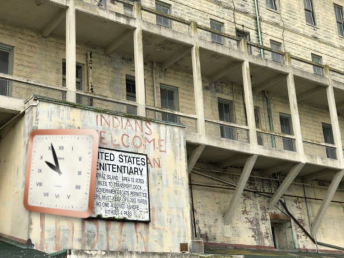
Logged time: 9:56
